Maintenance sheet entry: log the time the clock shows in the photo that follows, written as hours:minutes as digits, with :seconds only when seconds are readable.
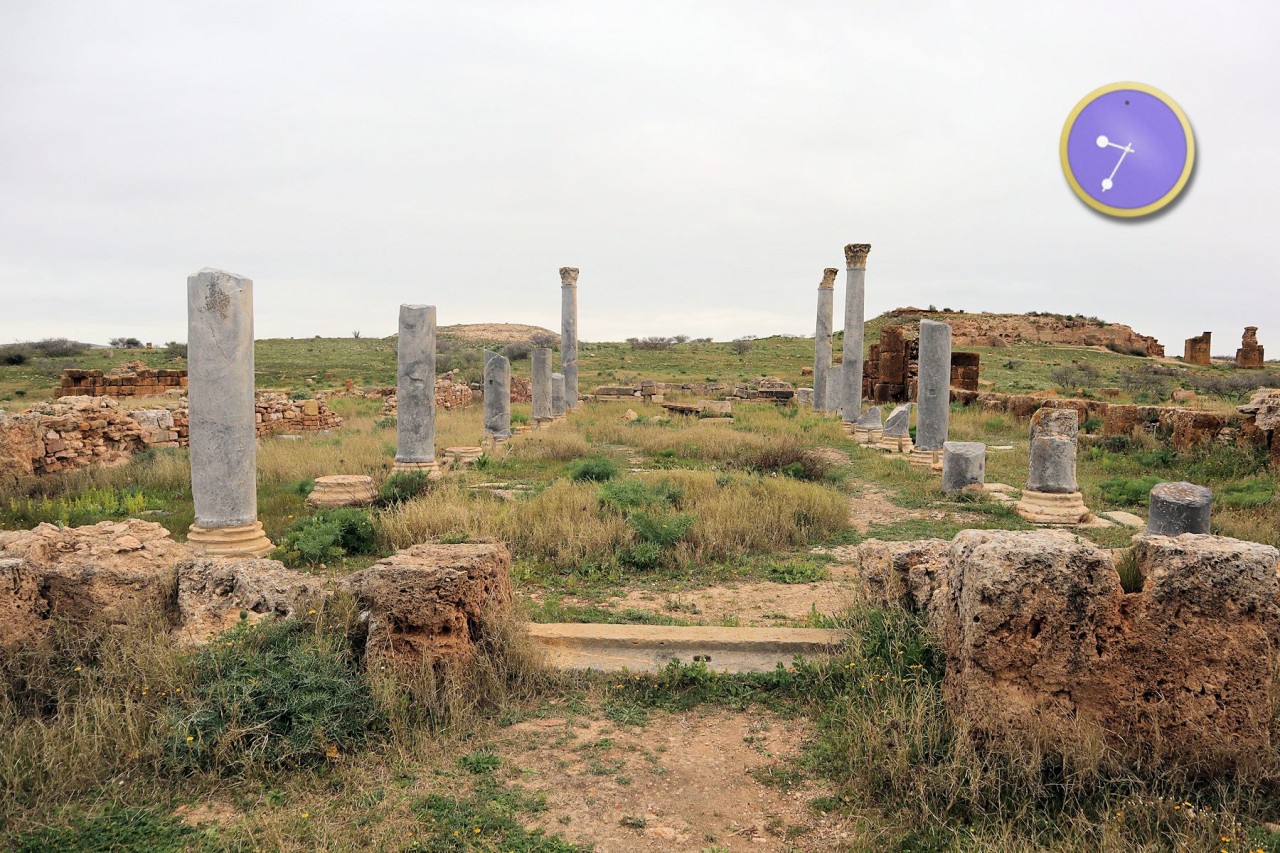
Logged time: 9:35
